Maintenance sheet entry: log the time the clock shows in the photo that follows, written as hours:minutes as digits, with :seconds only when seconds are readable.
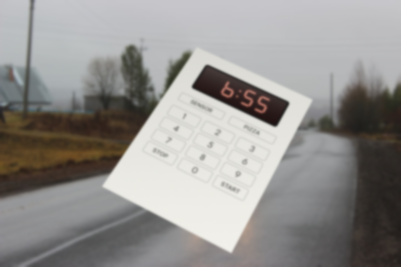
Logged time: 6:55
